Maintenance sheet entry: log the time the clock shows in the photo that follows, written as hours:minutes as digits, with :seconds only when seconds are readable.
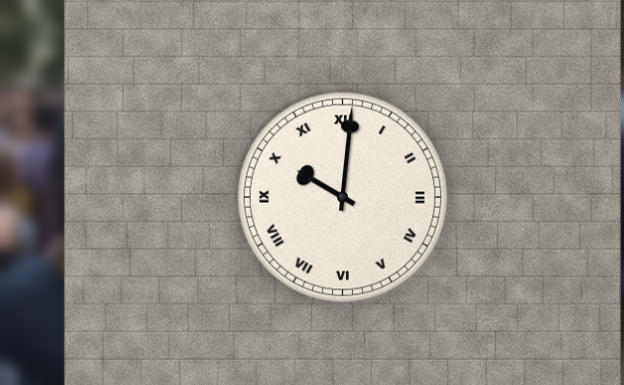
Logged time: 10:01
